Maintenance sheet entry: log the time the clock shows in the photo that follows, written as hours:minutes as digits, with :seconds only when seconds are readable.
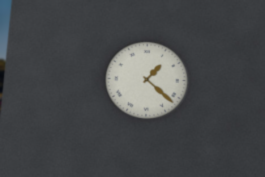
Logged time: 1:22
